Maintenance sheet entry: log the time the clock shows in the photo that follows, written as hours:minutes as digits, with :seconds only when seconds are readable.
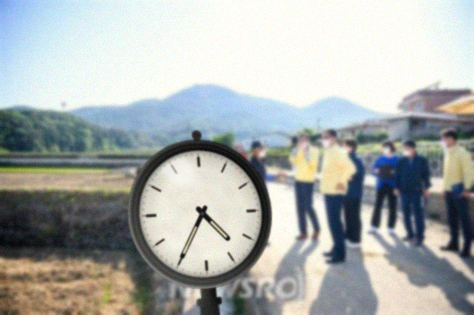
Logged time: 4:35
